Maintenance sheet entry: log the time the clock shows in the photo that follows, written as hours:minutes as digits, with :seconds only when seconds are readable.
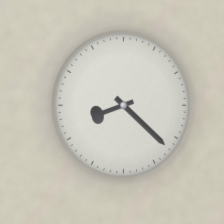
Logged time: 8:22
